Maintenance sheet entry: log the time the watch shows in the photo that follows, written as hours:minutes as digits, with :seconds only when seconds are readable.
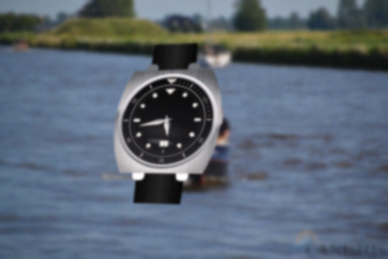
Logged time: 5:43
